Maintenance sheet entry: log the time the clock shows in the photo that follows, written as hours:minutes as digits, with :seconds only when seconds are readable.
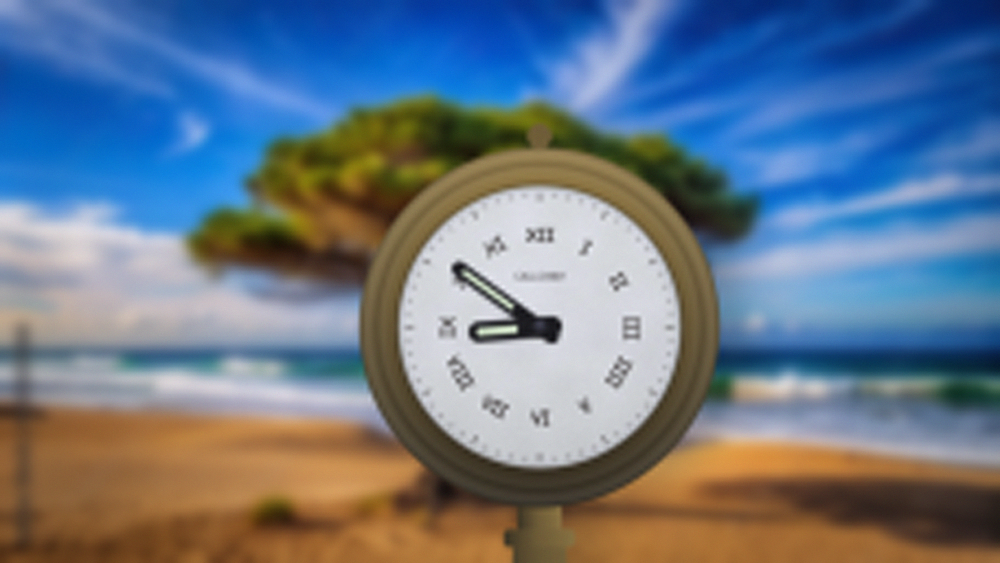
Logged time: 8:51
